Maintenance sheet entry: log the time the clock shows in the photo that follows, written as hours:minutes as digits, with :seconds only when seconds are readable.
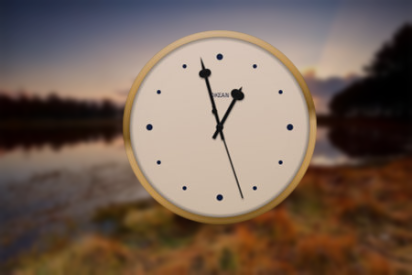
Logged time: 12:57:27
